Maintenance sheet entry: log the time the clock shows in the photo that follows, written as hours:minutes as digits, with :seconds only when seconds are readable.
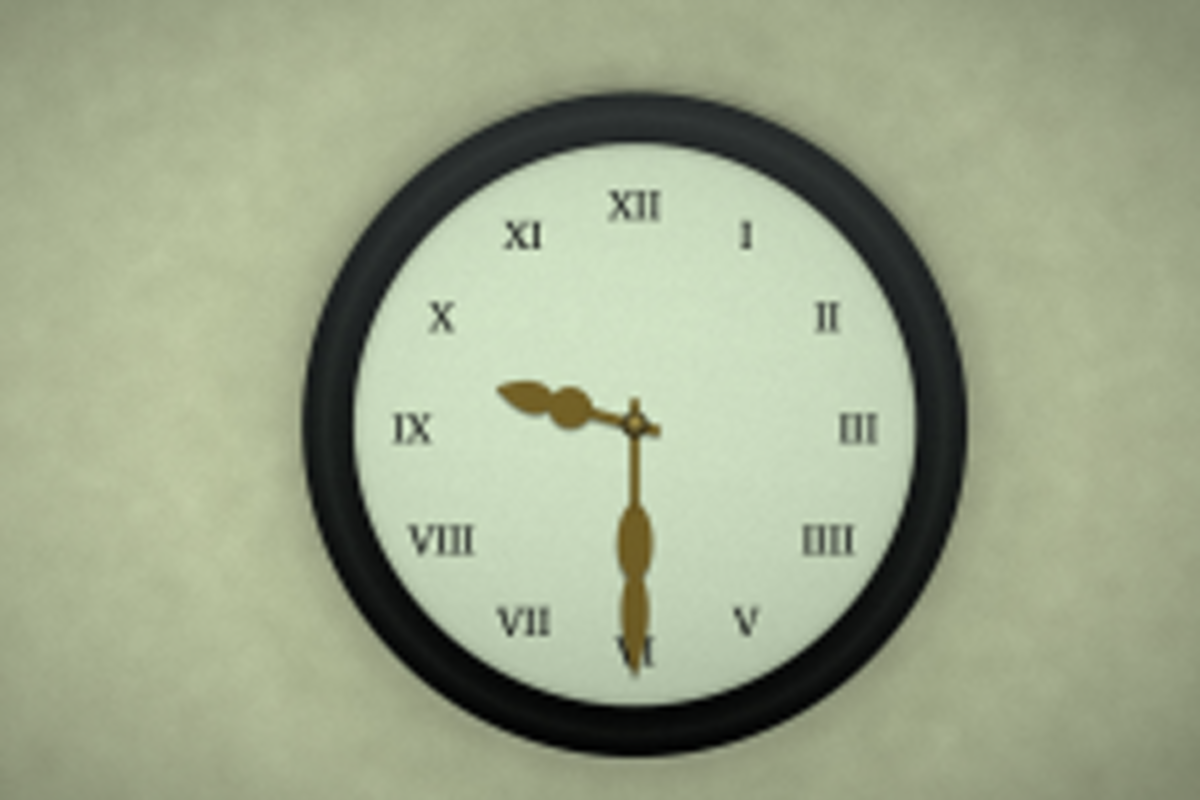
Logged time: 9:30
